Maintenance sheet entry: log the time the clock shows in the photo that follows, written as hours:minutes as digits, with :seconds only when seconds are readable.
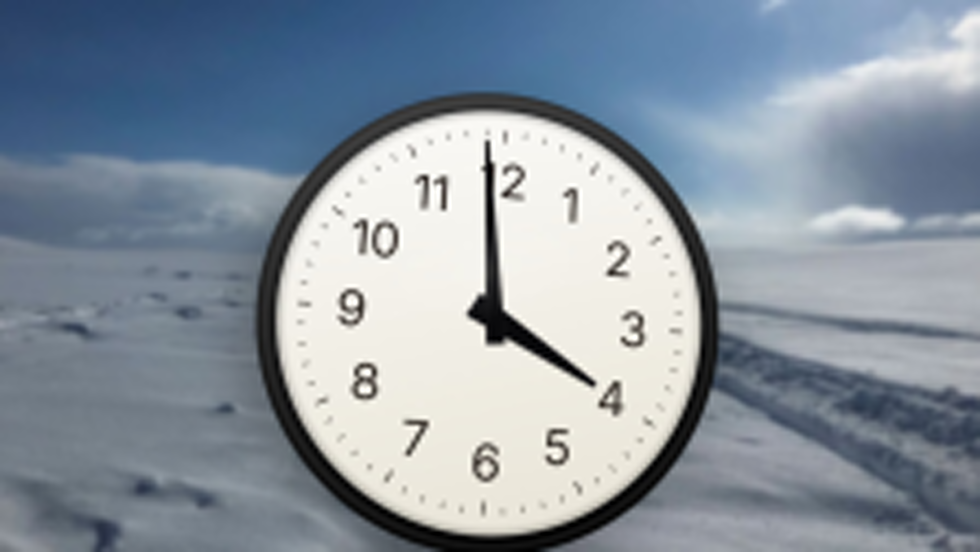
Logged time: 3:59
